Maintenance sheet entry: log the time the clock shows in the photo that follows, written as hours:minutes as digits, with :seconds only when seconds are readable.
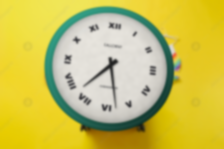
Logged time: 7:28
